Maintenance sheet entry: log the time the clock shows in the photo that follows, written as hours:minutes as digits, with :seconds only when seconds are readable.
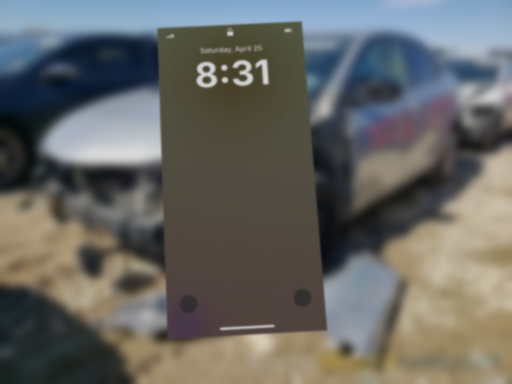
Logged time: 8:31
